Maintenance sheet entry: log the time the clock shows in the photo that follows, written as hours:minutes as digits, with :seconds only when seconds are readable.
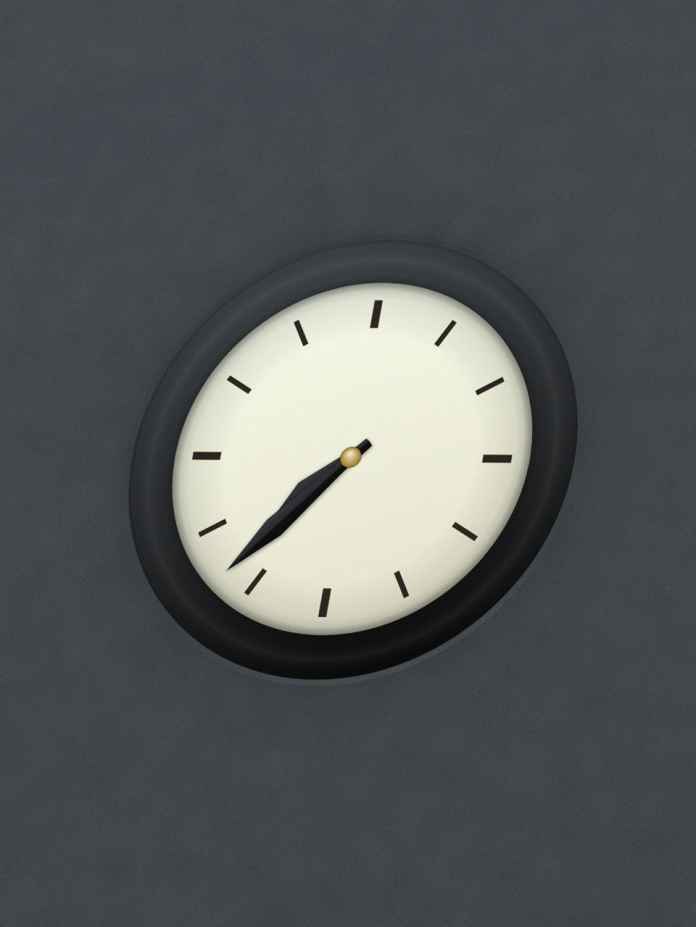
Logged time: 7:37
